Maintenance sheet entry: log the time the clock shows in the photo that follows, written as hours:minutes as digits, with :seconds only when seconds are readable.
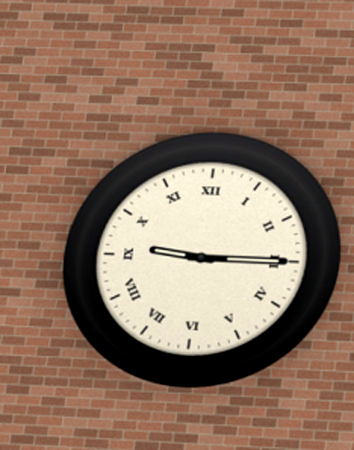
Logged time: 9:15
